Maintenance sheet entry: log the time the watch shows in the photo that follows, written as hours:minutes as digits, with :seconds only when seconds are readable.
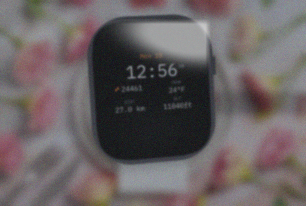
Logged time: 12:56
